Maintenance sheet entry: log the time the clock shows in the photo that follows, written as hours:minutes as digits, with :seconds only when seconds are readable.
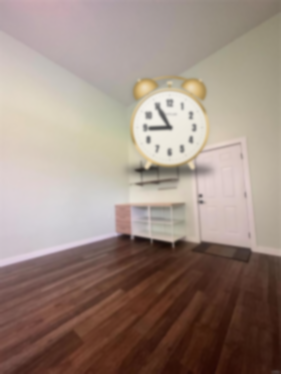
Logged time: 8:55
